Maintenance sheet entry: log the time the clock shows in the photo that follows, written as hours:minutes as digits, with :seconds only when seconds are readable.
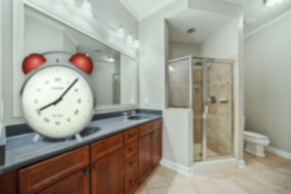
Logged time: 8:07
